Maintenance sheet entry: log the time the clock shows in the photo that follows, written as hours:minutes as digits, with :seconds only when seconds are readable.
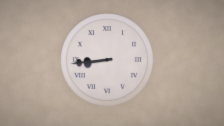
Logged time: 8:44
